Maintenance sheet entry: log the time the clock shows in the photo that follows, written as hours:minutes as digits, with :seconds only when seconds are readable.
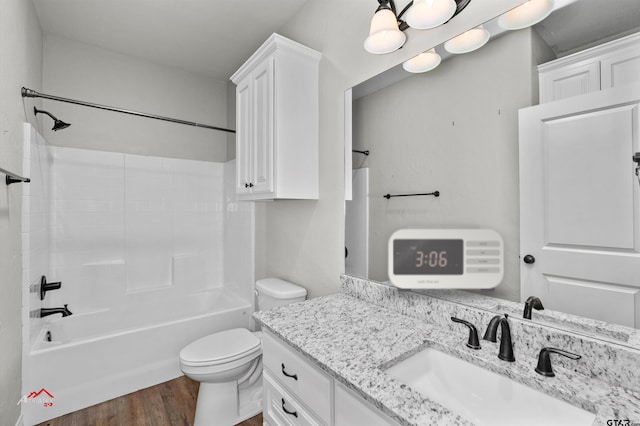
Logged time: 3:06
